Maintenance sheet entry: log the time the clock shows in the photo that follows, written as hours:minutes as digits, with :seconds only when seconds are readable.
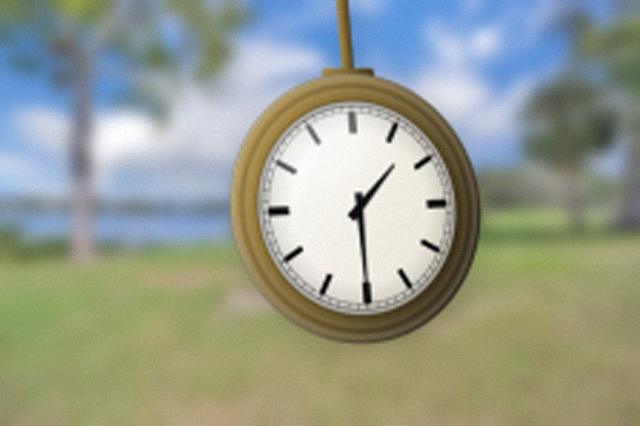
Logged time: 1:30
